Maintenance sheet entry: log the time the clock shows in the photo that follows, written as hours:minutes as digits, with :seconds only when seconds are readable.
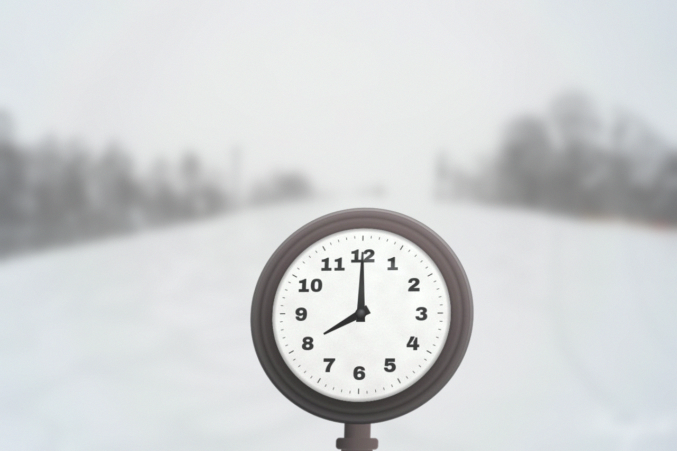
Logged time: 8:00
